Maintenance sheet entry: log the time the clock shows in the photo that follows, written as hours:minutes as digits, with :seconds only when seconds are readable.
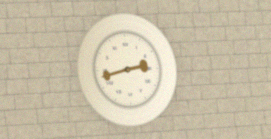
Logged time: 2:43
